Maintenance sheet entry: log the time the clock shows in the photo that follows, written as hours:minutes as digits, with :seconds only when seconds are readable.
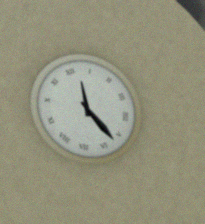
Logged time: 12:27
